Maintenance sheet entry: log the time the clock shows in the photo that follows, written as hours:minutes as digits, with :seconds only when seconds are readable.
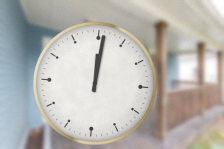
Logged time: 12:01
